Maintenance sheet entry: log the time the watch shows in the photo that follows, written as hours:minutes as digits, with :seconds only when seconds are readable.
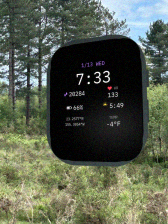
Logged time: 7:33
